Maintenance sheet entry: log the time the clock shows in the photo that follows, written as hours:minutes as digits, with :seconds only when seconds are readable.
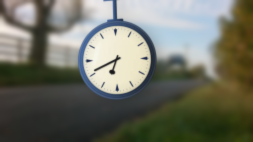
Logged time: 6:41
